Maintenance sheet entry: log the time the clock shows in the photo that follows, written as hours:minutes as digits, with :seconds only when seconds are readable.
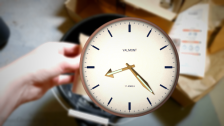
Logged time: 8:23
